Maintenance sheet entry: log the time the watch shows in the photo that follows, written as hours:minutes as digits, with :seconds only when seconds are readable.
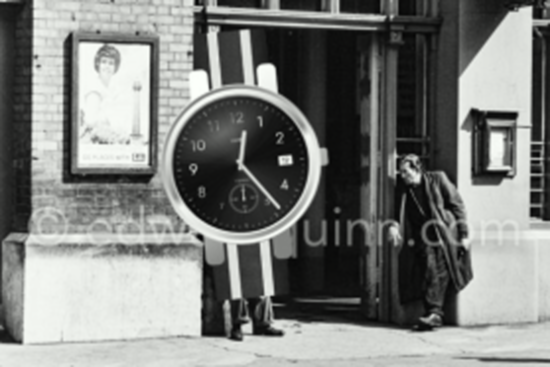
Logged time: 12:24
